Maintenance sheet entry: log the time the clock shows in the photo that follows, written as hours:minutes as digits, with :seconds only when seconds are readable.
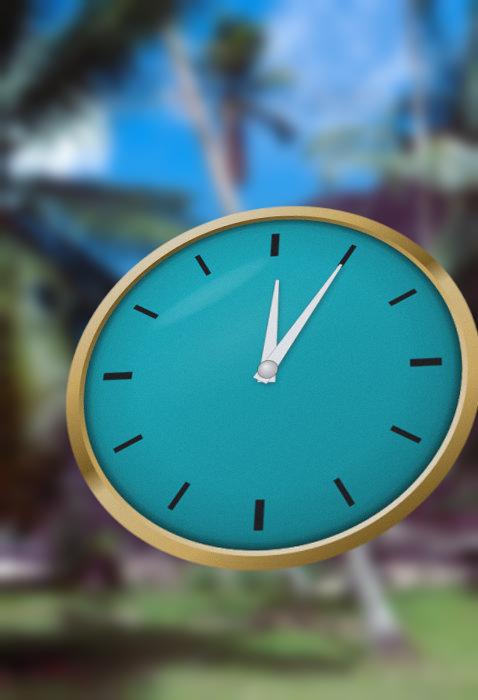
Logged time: 12:05
